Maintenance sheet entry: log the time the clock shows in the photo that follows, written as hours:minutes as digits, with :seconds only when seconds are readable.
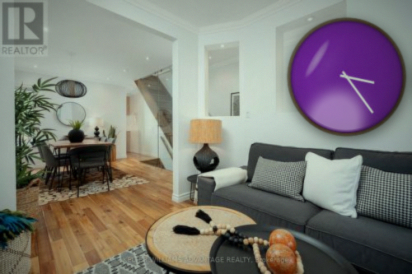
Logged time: 3:24
